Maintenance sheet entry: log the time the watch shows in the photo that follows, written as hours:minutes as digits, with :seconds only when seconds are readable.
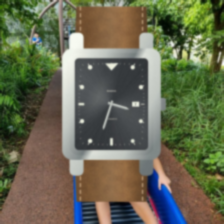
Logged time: 3:33
